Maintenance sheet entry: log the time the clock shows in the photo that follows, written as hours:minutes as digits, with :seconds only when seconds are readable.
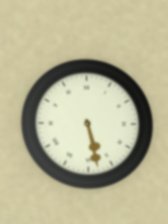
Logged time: 5:28
